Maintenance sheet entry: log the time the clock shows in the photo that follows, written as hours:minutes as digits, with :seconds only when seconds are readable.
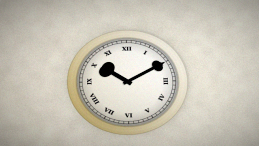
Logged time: 10:10
